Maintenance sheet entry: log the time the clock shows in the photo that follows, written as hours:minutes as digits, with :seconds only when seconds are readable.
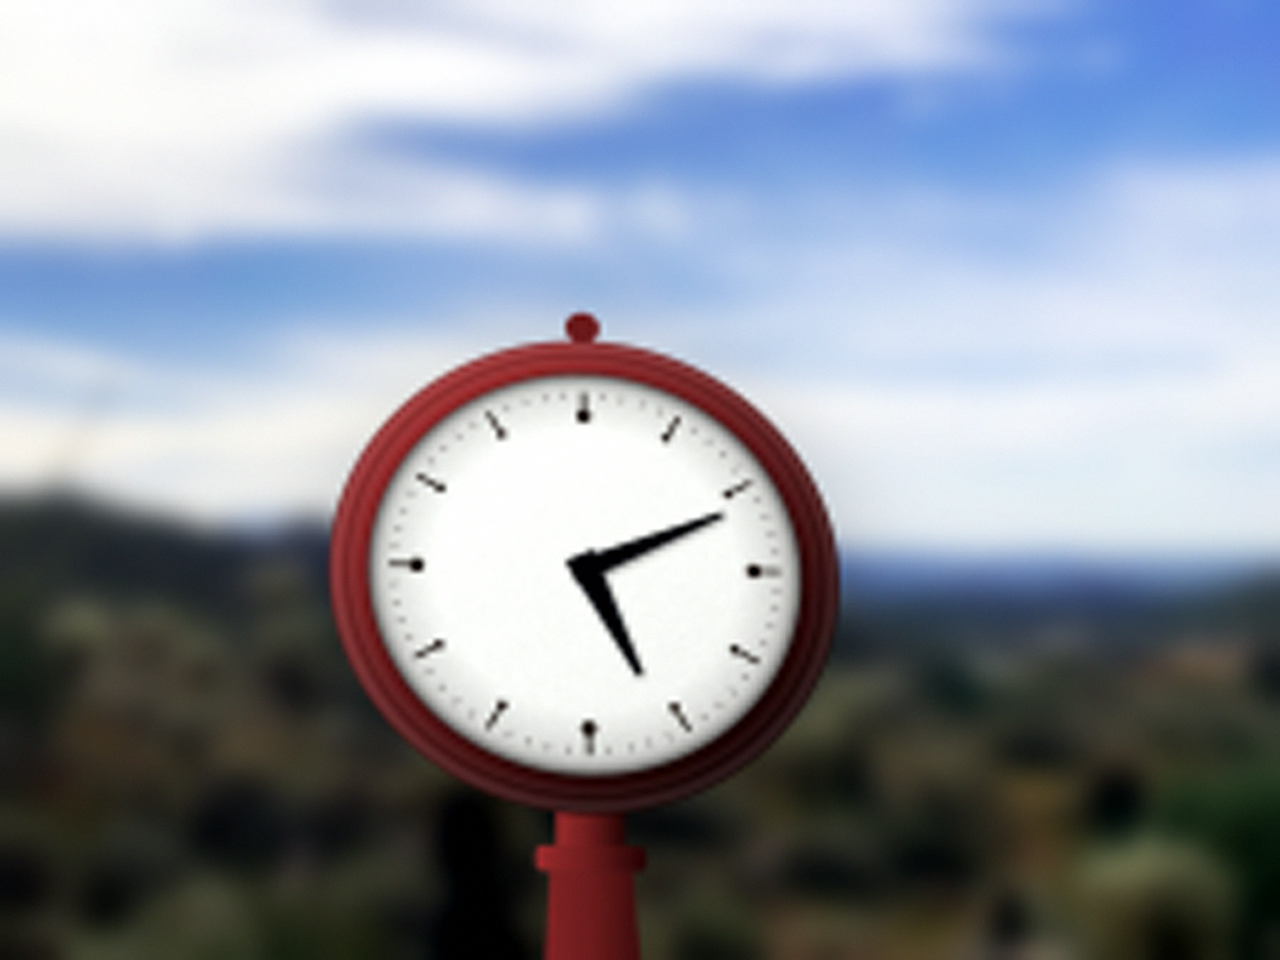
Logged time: 5:11
